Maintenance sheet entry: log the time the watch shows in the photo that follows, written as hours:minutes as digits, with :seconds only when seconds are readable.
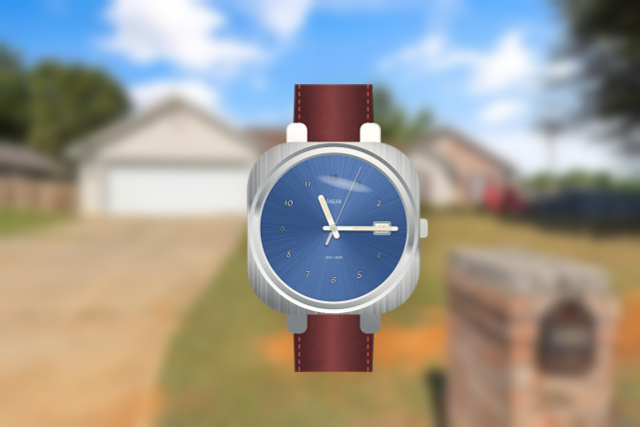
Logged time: 11:15:04
